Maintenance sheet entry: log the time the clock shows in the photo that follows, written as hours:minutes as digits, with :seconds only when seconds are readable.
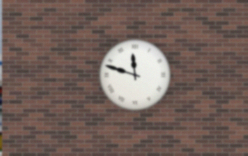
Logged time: 11:48
